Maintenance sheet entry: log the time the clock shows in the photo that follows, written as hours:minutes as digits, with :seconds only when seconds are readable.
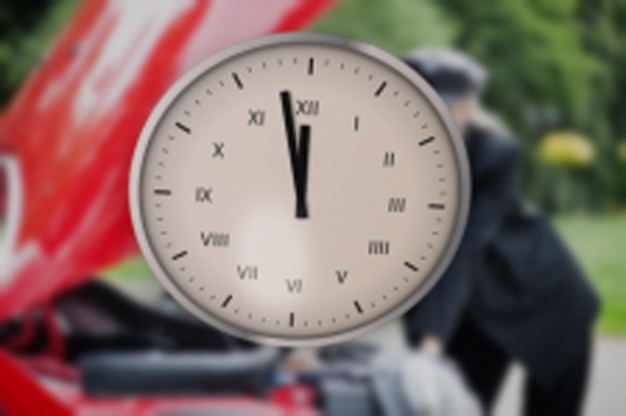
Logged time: 11:58
